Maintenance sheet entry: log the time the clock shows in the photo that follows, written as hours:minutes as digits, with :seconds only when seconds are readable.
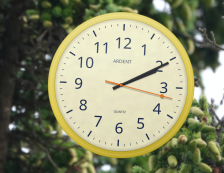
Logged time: 2:10:17
